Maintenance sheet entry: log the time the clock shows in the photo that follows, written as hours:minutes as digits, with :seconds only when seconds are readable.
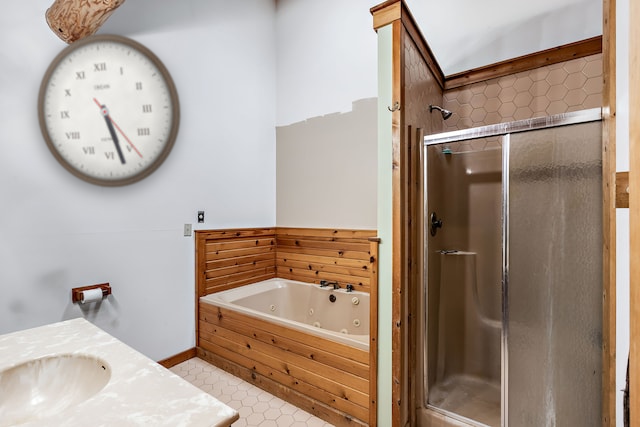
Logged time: 5:27:24
